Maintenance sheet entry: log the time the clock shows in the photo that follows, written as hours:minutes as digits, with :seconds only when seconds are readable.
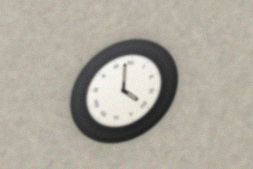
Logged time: 3:58
